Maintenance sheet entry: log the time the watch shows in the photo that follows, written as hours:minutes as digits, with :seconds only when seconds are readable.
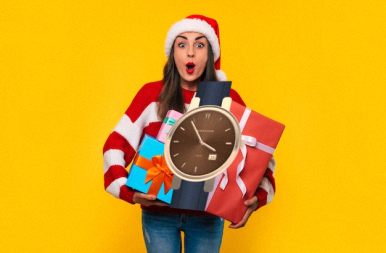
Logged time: 3:54
